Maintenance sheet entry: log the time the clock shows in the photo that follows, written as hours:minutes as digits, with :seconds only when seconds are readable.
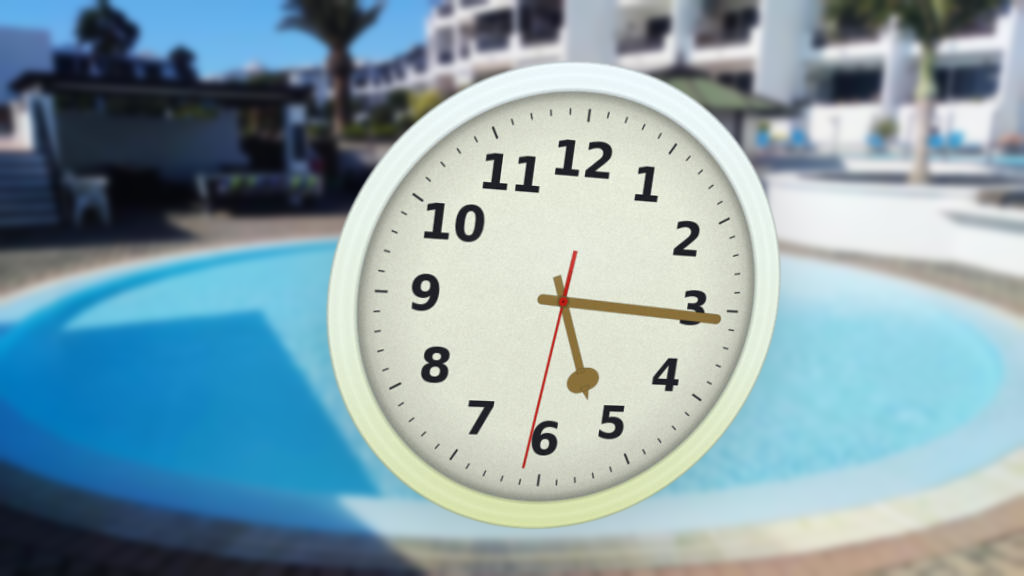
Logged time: 5:15:31
